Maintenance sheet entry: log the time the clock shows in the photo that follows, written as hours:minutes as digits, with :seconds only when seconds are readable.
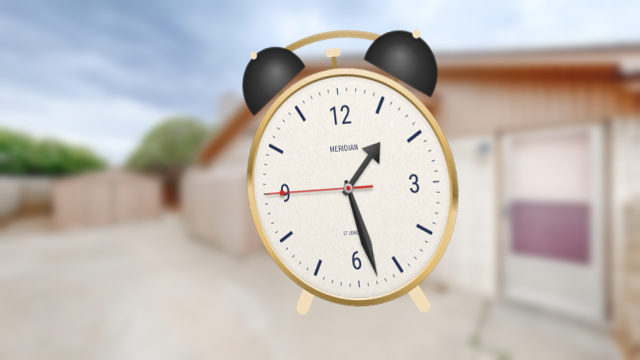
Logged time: 1:27:45
